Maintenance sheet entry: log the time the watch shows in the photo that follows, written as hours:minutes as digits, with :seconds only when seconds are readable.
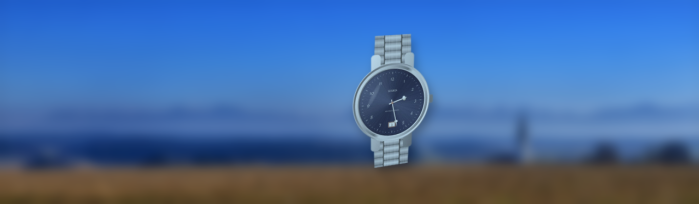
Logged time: 2:28
